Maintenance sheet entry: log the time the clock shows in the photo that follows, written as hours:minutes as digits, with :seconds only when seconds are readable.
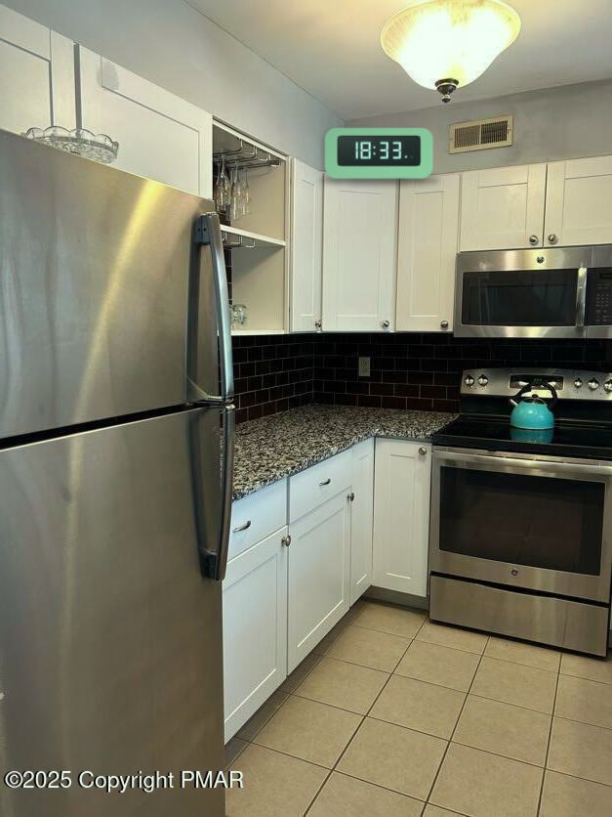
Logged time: 18:33
